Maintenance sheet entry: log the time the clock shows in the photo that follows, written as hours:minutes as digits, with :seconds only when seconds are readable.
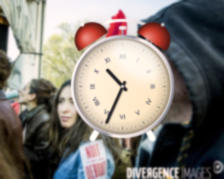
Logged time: 10:34
